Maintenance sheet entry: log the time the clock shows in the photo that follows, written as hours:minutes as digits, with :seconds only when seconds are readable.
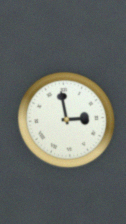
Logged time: 2:59
